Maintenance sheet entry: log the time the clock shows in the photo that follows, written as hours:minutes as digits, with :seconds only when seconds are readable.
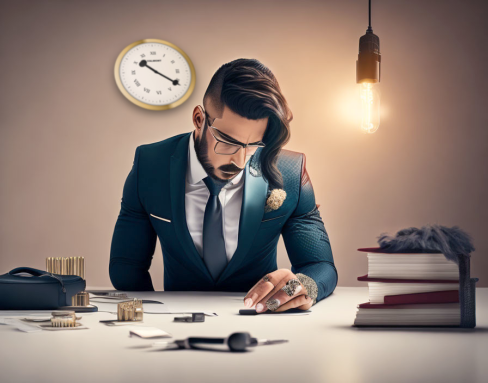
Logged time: 10:21
